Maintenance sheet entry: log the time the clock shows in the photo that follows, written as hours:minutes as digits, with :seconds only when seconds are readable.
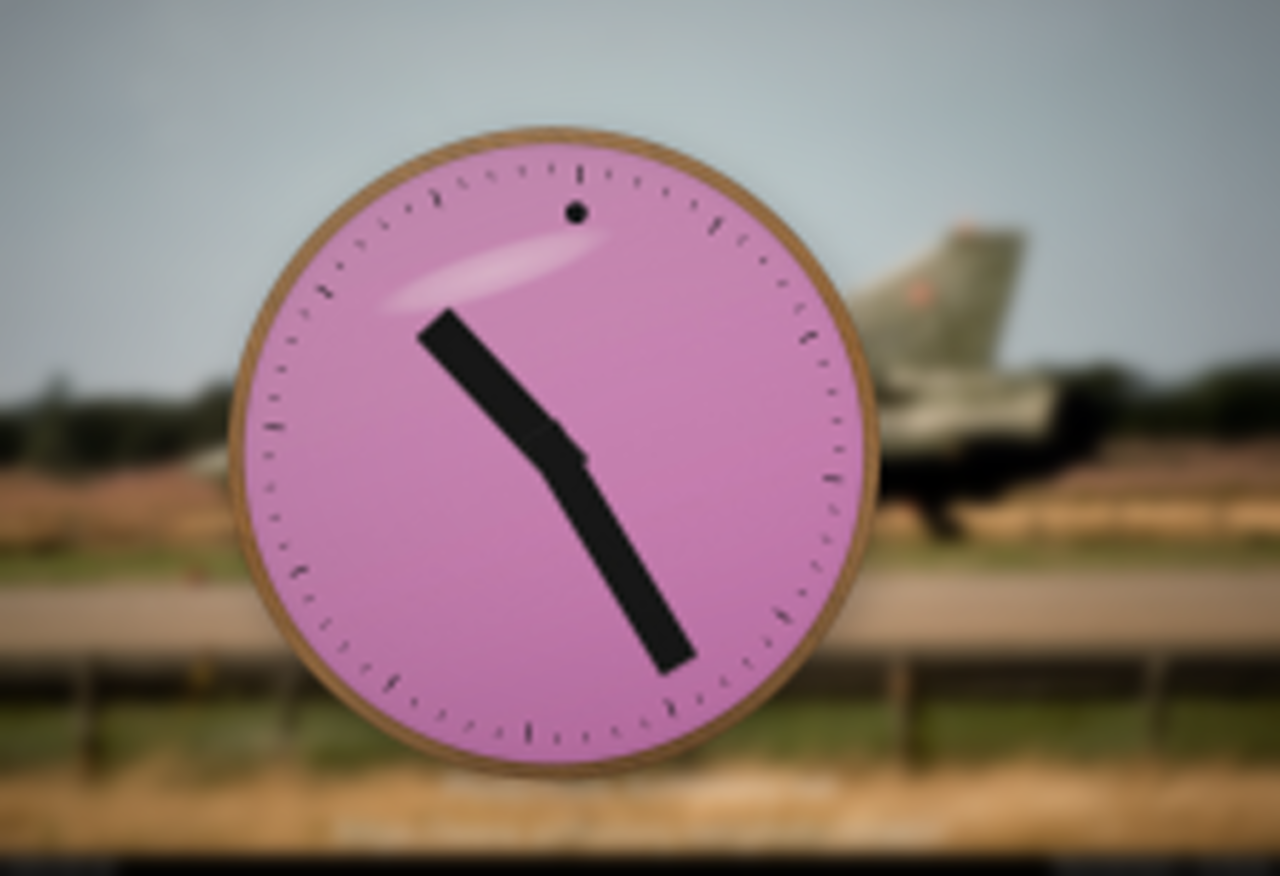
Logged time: 10:24
